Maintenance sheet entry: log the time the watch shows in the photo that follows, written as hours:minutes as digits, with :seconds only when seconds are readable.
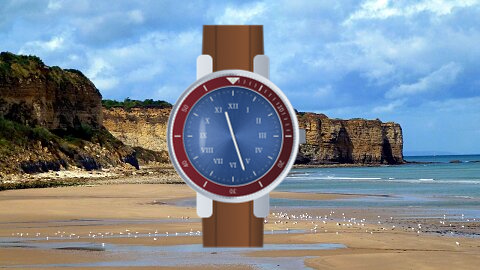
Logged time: 11:27
